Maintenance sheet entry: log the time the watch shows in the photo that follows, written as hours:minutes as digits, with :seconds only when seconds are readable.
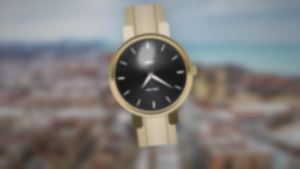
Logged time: 7:21
